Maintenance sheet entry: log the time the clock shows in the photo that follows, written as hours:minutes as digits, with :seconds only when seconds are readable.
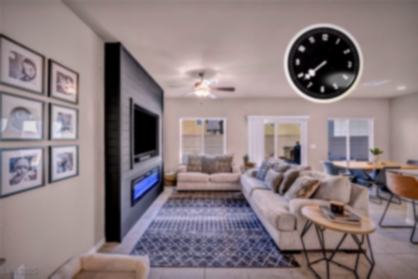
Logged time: 7:38
